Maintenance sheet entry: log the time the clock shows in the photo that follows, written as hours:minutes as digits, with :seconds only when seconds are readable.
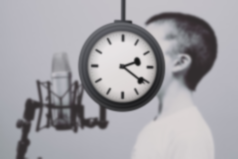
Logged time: 2:21
